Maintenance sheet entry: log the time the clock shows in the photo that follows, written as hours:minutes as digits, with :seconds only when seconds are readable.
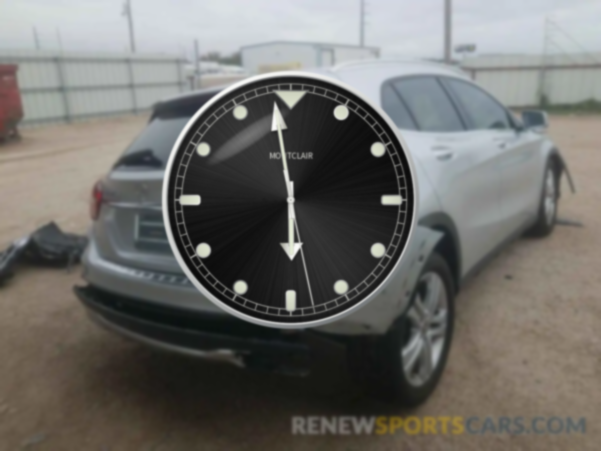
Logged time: 5:58:28
